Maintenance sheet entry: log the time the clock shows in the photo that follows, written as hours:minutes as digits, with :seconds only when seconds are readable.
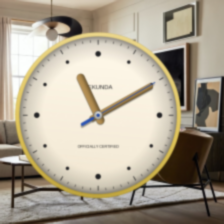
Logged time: 11:10:10
